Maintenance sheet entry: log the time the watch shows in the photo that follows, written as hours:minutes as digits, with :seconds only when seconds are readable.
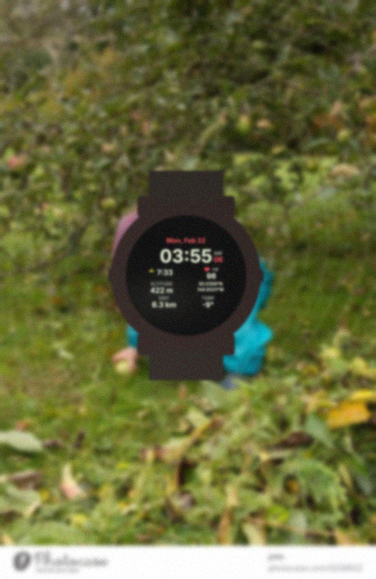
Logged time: 3:55
